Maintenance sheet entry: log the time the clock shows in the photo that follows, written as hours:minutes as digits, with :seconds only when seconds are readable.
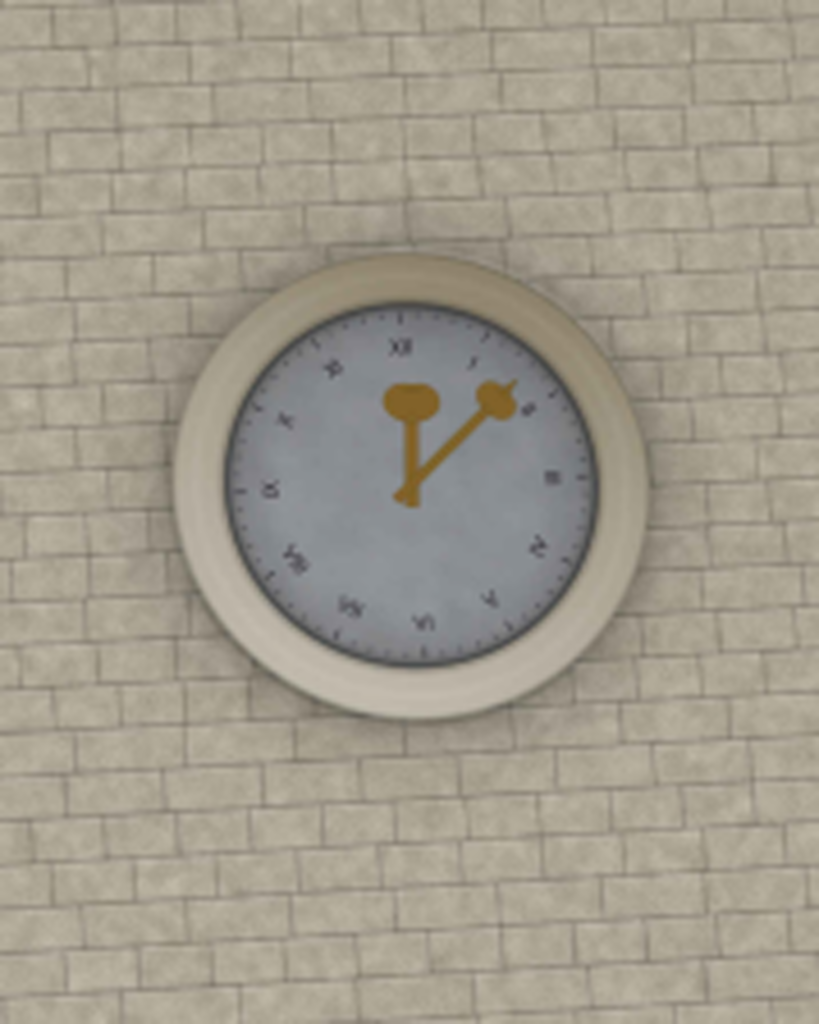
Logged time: 12:08
